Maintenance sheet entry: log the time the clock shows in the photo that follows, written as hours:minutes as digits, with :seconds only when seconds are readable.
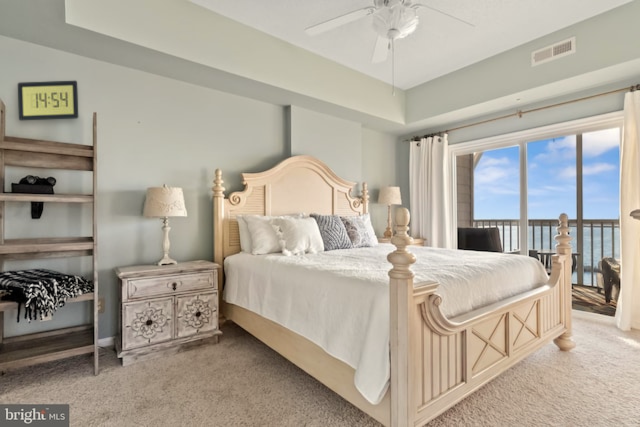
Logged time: 14:54
